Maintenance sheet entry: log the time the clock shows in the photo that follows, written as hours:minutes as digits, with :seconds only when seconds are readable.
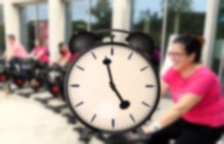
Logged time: 4:58
